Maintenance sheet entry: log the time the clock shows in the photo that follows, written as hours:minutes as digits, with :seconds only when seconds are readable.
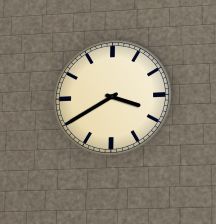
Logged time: 3:40
